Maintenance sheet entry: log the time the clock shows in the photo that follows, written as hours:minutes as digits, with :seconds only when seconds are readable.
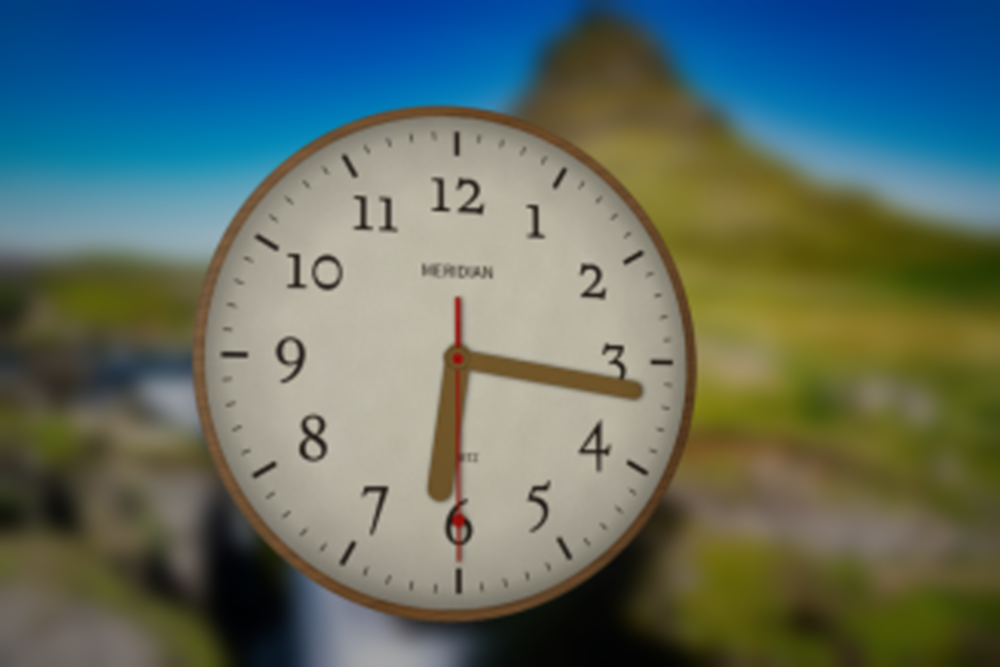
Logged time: 6:16:30
